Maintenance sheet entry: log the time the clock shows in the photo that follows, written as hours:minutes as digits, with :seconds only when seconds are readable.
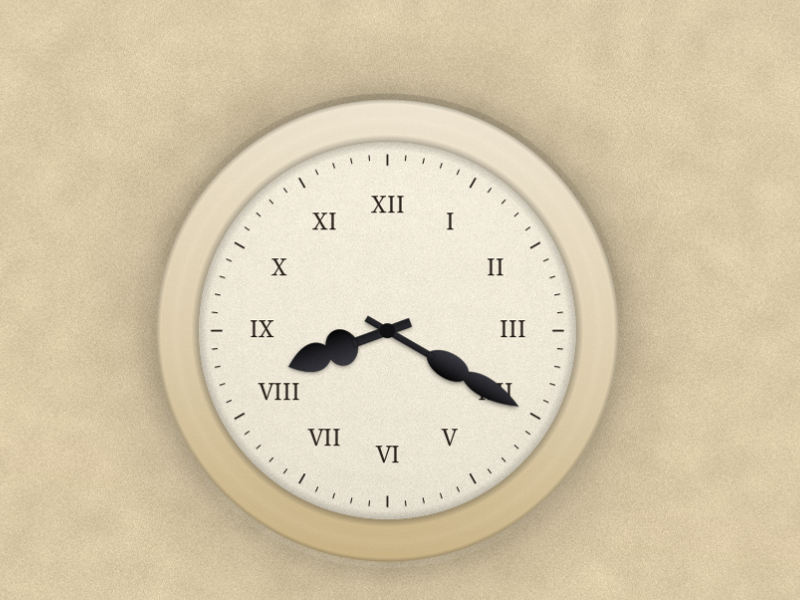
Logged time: 8:20
